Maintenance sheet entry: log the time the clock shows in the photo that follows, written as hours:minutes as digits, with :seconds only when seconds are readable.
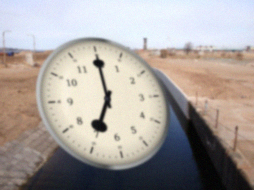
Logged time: 7:00
